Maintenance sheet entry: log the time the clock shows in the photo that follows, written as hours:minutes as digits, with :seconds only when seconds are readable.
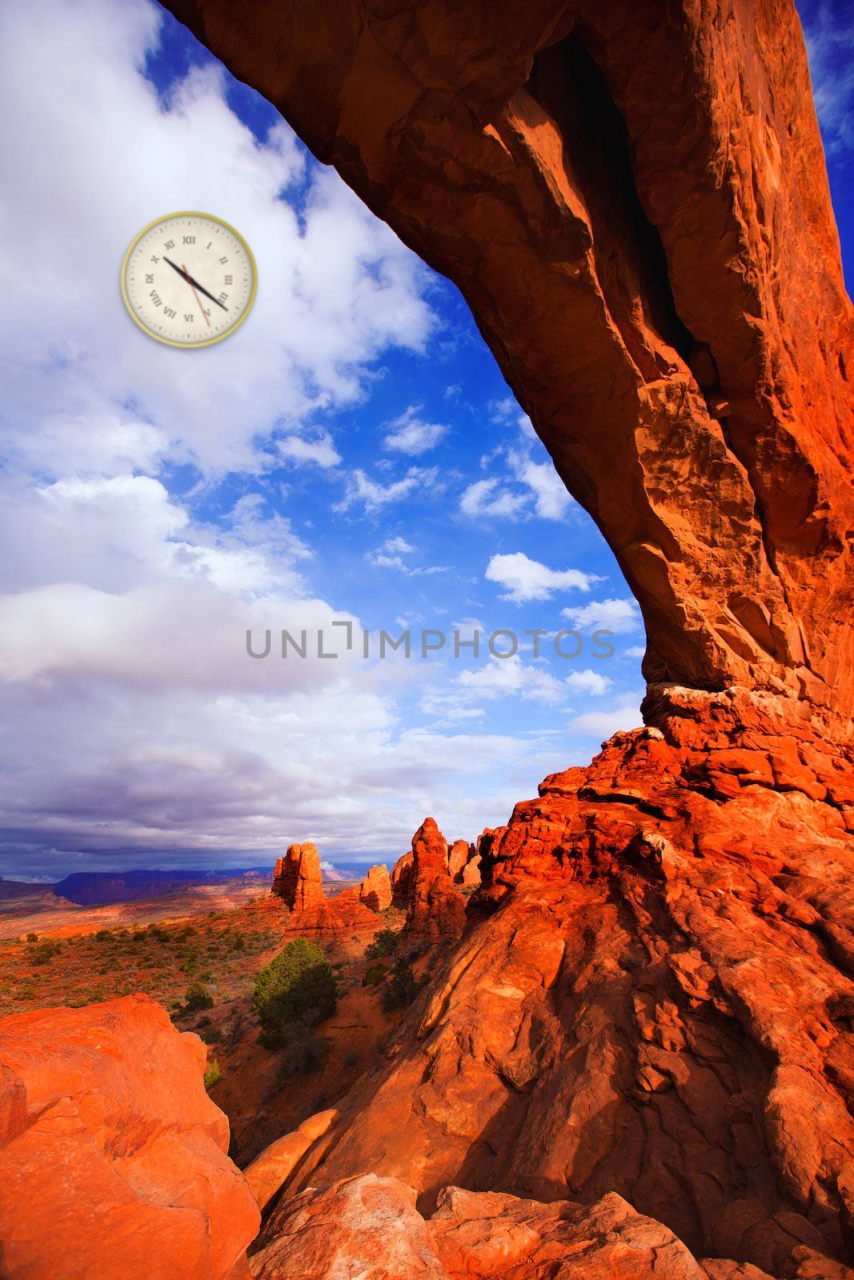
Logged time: 10:21:26
